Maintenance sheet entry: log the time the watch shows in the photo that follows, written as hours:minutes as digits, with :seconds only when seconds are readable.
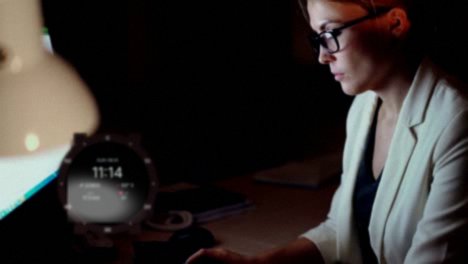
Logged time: 11:14
